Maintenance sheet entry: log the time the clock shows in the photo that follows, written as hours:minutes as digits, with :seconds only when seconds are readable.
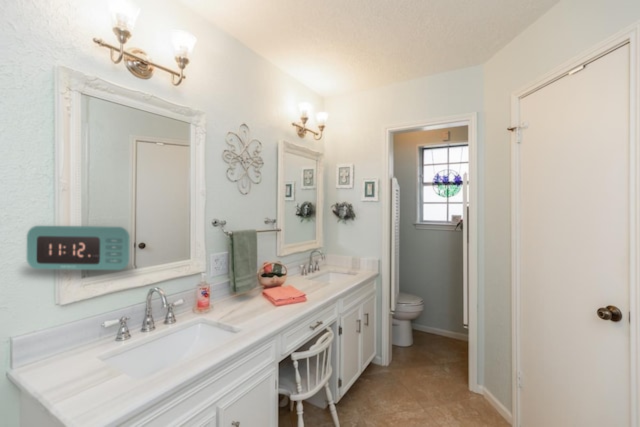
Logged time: 11:12
